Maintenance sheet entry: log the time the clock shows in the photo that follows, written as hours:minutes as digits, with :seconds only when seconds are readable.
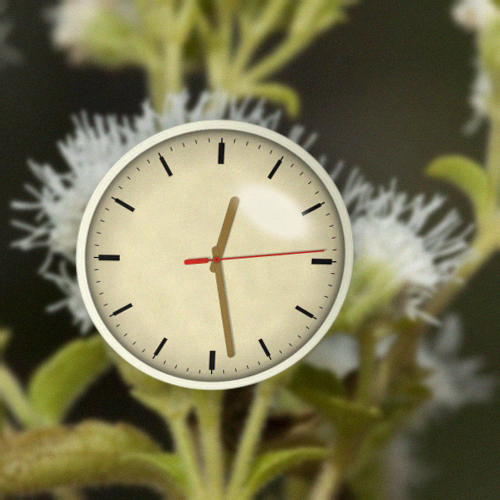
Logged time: 12:28:14
